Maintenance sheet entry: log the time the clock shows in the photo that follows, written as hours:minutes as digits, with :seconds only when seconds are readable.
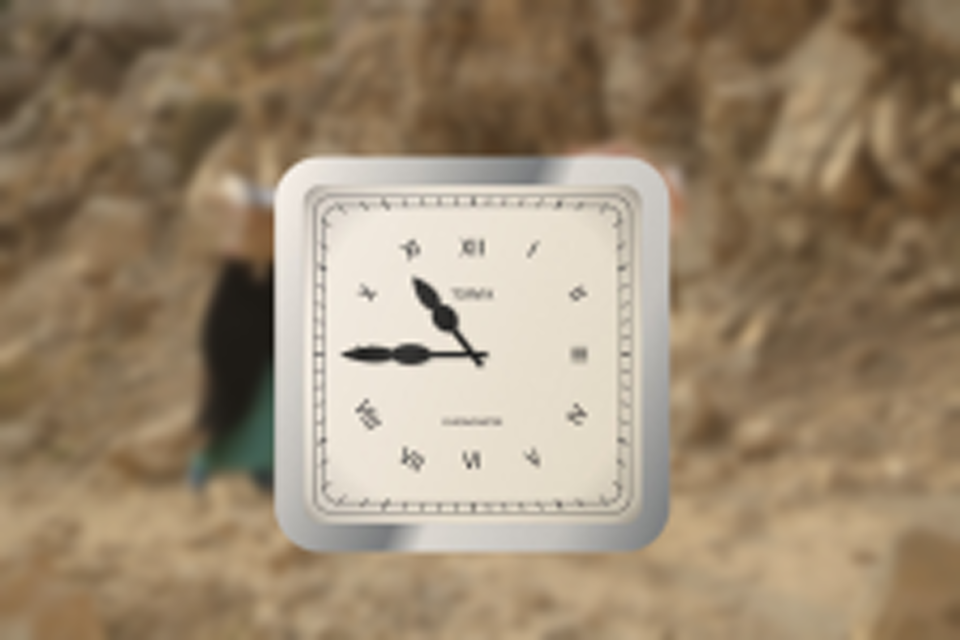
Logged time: 10:45
